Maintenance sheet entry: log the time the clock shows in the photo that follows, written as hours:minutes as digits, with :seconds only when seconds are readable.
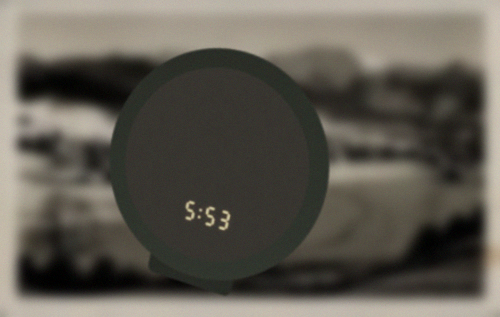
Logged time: 5:53
